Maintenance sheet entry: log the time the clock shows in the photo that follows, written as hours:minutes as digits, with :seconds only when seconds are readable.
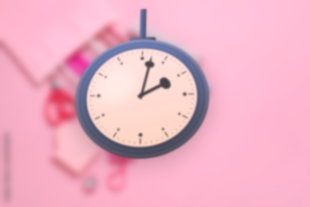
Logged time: 2:02
